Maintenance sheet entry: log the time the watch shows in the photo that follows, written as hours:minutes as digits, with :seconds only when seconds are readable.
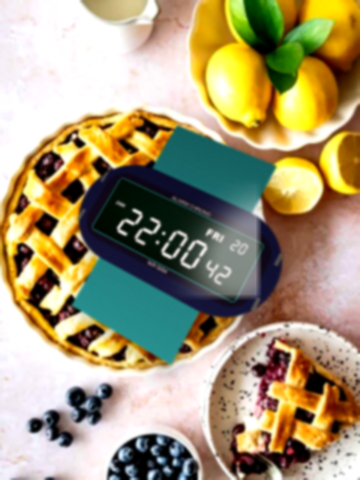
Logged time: 22:00:42
